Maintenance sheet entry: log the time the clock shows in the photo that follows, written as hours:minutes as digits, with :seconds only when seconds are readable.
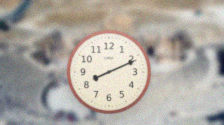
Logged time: 8:11
